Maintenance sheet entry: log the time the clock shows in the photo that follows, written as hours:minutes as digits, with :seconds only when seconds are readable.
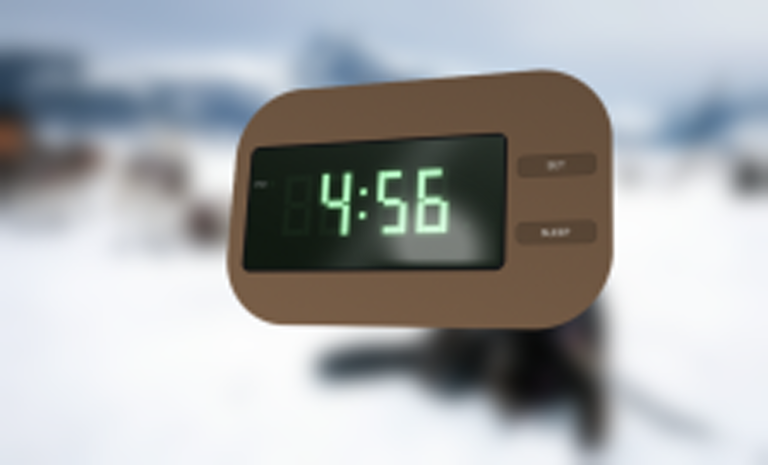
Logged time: 4:56
